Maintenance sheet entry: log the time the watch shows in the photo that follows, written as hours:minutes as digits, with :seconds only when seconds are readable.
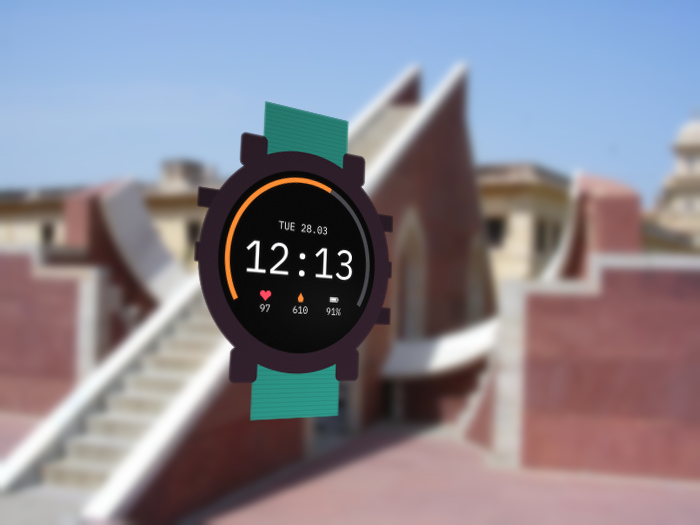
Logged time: 12:13
